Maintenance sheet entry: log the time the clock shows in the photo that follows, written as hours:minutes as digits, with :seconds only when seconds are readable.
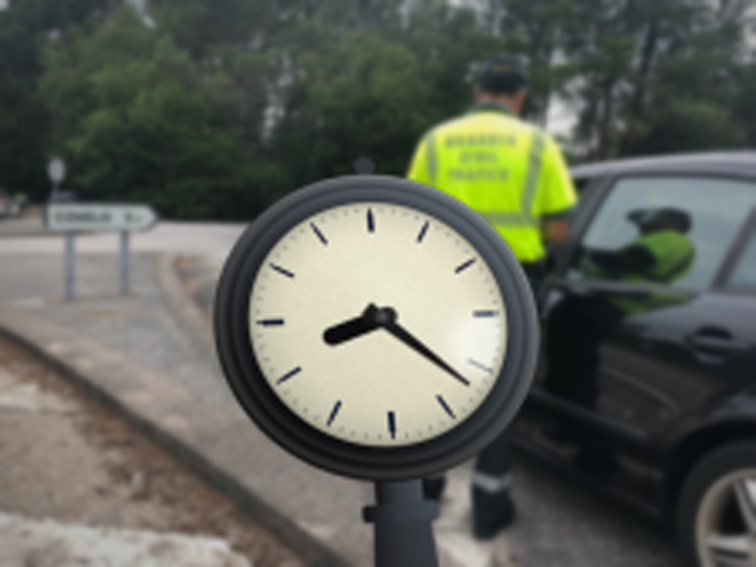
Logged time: 8:22
